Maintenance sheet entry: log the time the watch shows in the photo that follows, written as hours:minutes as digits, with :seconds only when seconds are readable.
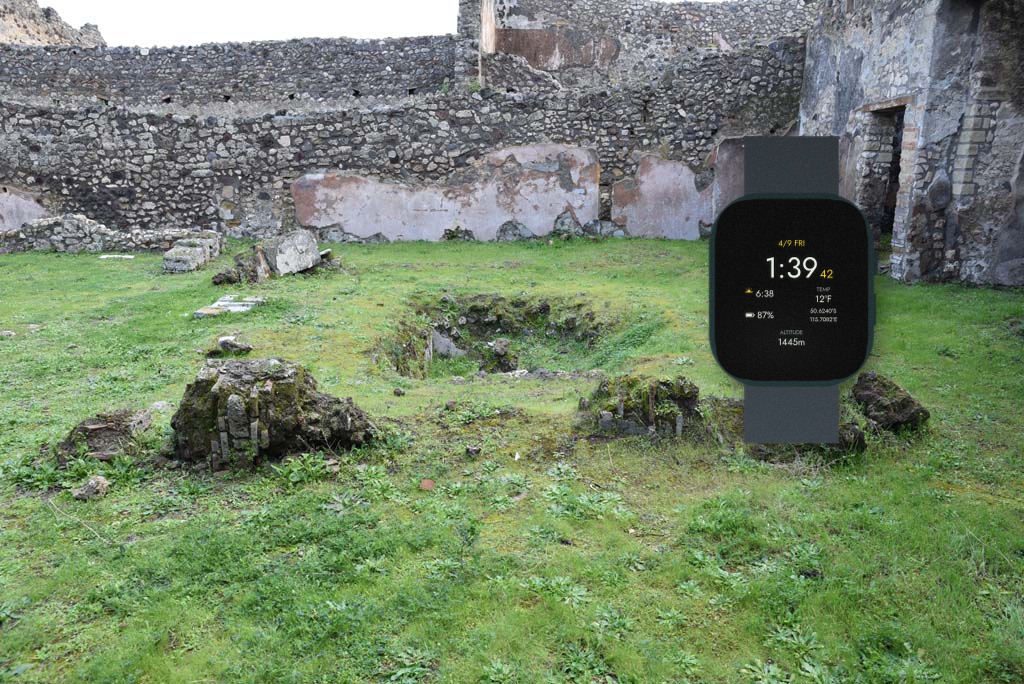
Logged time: 1:39:42
